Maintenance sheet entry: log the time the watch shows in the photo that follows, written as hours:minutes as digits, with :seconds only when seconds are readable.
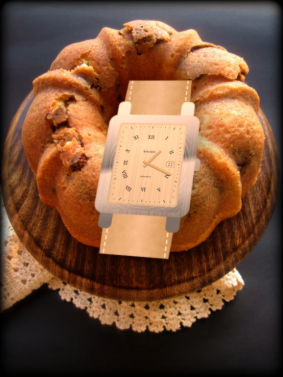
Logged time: 1:19
